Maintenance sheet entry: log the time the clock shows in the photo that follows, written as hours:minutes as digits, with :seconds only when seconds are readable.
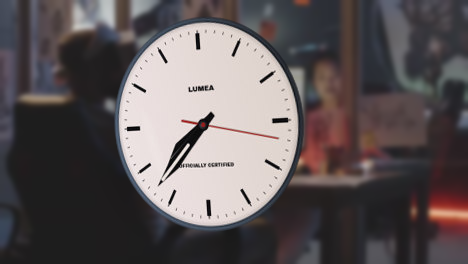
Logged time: 7:37:17
